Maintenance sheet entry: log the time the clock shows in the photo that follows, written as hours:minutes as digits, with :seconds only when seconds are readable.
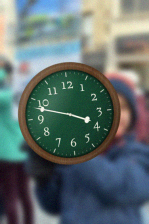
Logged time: 3:48
